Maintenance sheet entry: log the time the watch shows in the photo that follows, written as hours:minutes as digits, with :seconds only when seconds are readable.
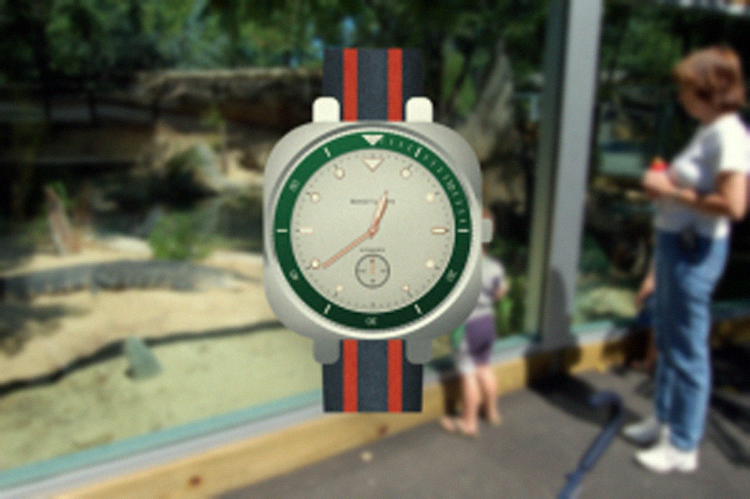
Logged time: 12:39
